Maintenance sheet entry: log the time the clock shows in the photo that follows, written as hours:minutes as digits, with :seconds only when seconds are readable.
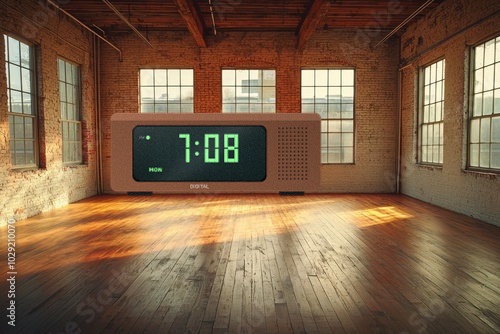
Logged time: 7:08
